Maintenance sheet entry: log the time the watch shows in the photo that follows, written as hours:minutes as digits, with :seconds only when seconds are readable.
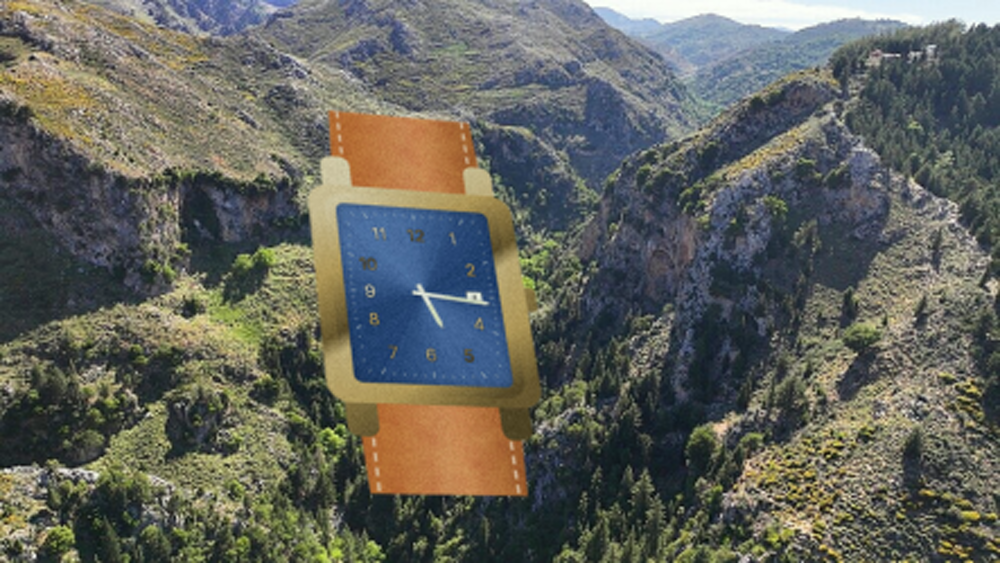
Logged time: 5:16
